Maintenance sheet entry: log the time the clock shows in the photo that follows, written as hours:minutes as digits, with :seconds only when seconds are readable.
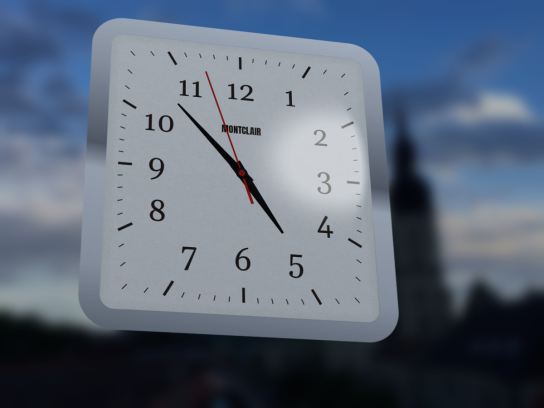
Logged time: 4:52:57
